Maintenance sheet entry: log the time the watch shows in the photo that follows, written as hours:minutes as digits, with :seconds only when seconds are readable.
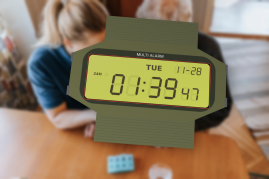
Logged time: 1:39:47
